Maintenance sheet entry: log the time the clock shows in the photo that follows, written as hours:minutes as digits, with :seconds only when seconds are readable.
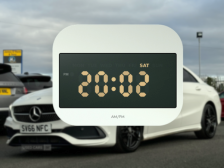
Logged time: 20:02
